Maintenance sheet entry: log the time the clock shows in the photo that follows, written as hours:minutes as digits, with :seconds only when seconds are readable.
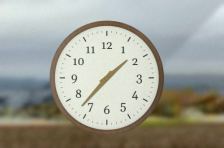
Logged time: 1:37
